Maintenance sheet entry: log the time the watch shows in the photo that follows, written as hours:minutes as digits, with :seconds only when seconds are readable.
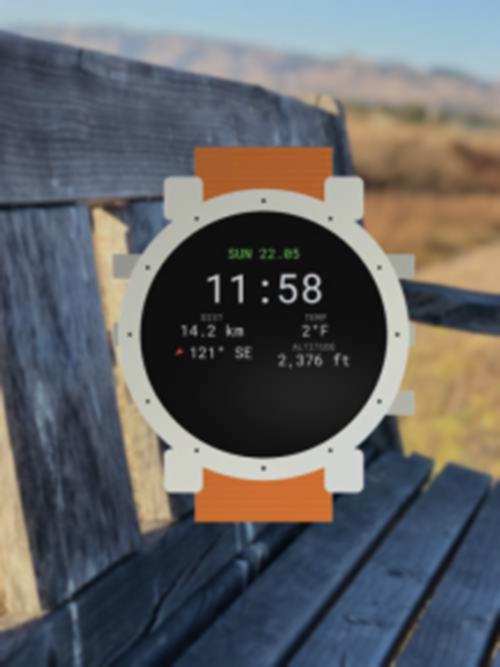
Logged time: 11:58
